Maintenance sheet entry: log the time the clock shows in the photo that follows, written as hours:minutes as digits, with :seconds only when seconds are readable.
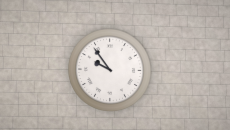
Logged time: 9:54
